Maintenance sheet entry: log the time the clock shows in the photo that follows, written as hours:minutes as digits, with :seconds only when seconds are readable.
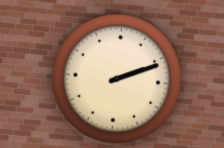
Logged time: 2:11
